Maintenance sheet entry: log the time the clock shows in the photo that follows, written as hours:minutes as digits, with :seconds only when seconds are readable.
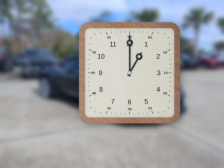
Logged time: 1:00
